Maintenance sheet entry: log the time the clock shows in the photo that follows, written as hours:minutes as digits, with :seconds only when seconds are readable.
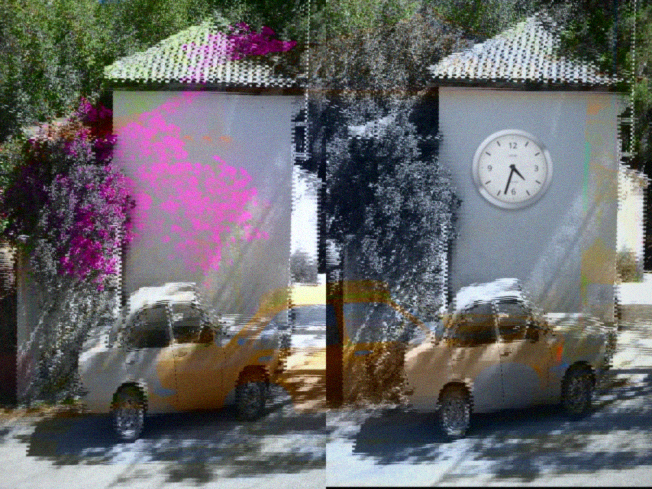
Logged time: 4:33
